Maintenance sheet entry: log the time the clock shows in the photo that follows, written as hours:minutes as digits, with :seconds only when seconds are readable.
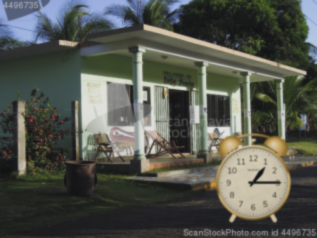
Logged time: 1:15
